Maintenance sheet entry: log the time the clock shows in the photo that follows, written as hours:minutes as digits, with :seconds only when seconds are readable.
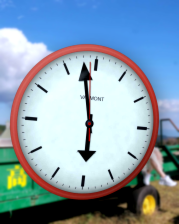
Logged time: 5:57:59
